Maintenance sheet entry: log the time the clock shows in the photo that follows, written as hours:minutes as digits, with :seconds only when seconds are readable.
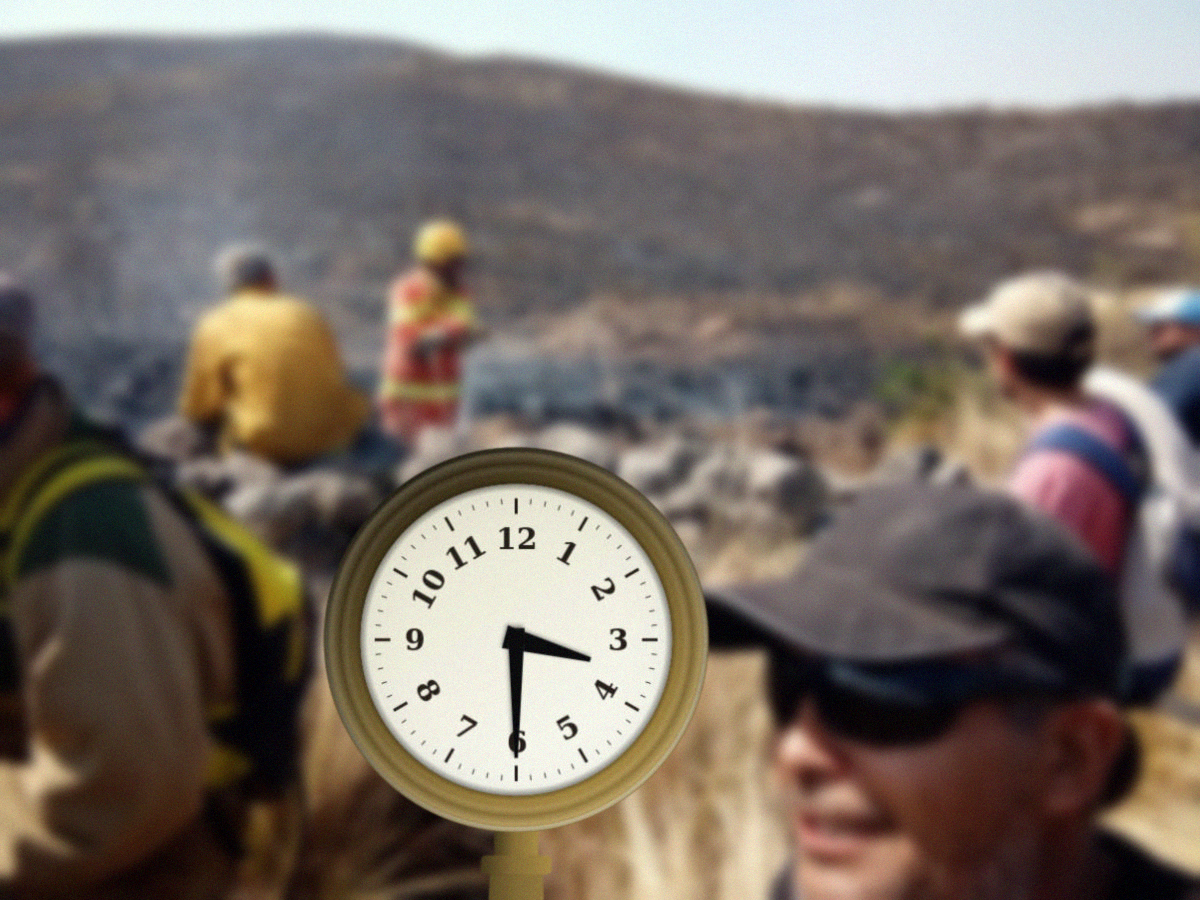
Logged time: 3:30
